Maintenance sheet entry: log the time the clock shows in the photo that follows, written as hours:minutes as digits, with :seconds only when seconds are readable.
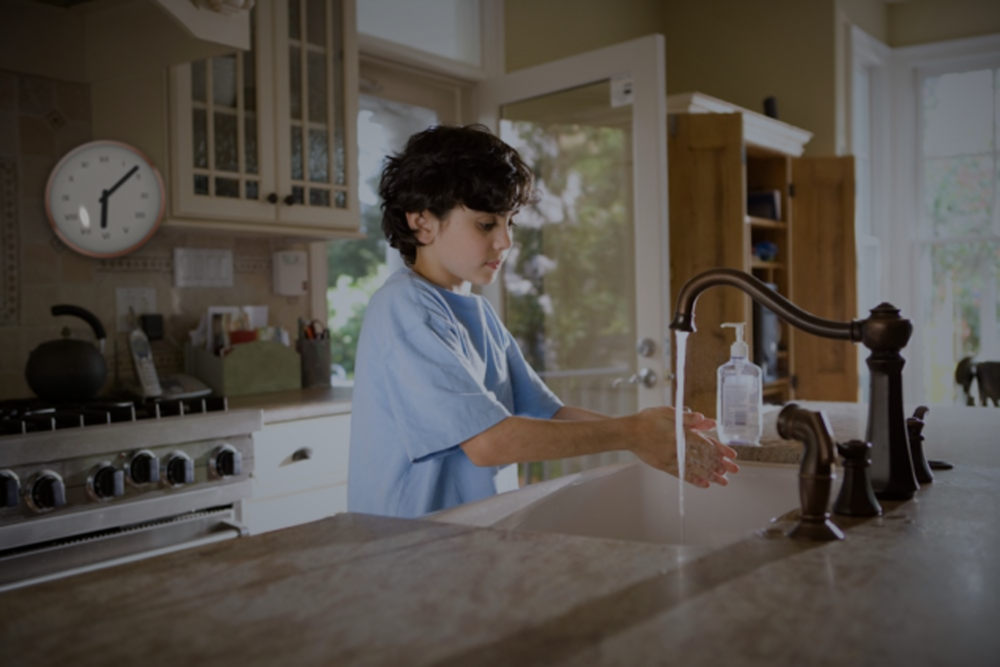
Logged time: 6:08
